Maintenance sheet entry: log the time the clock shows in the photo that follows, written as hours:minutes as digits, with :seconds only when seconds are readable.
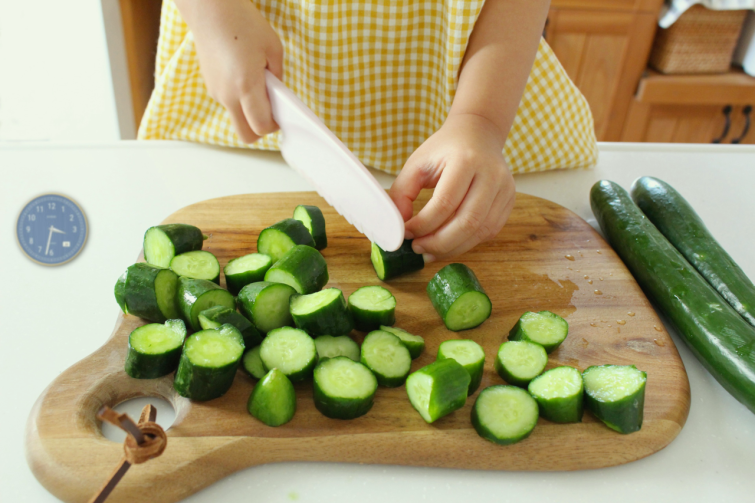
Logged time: 3:32
